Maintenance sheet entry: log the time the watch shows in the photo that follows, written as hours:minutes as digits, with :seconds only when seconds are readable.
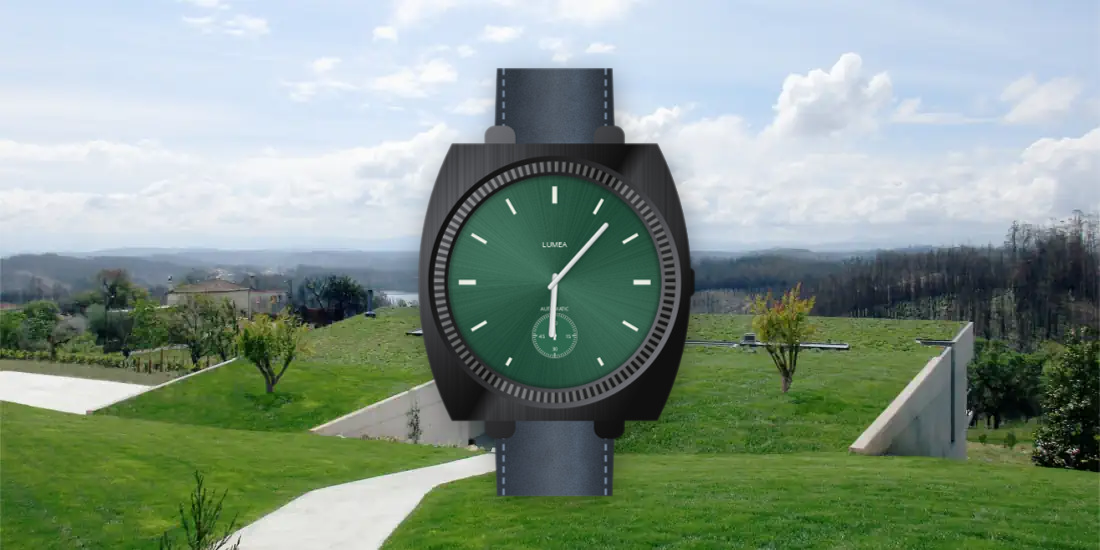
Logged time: 6:07
